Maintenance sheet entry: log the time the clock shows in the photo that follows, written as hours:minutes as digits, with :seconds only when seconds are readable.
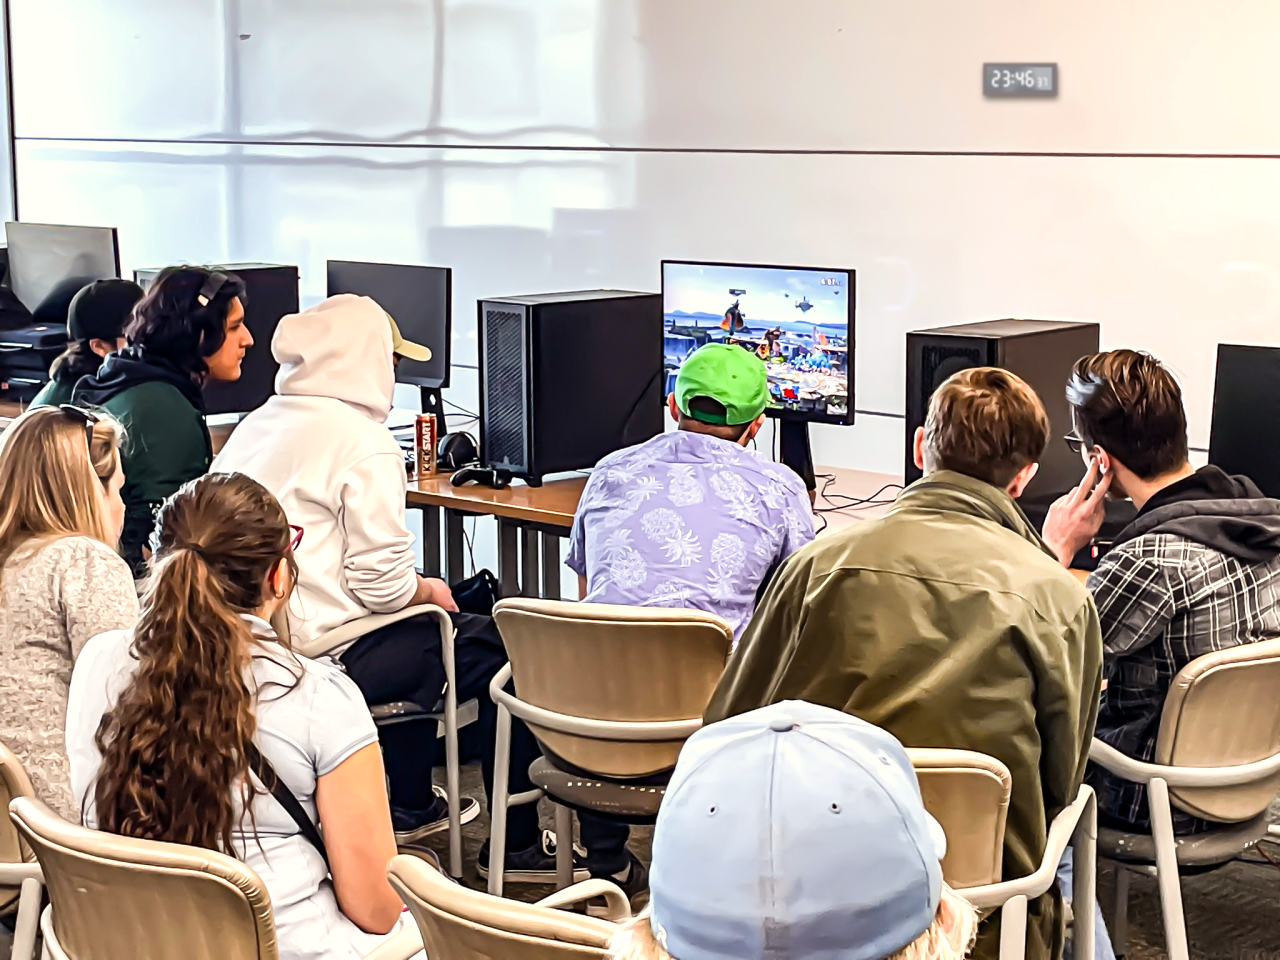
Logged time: 23:46
